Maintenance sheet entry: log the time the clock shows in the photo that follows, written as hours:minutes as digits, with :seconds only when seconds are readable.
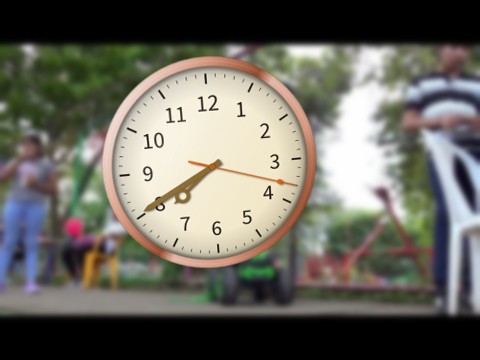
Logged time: 7:40:18
